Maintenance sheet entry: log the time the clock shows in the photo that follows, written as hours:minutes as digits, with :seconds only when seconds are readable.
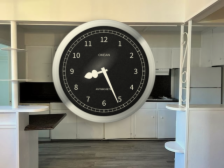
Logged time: 8:26
